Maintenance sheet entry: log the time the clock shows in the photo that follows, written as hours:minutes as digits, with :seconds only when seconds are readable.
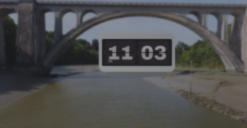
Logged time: 11:03
